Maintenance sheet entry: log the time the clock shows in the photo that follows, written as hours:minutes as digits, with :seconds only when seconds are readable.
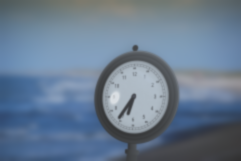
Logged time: 6:36
